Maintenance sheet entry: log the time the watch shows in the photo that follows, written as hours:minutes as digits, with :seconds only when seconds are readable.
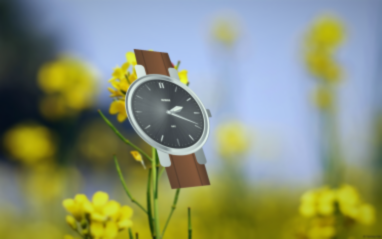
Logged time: 2:19
